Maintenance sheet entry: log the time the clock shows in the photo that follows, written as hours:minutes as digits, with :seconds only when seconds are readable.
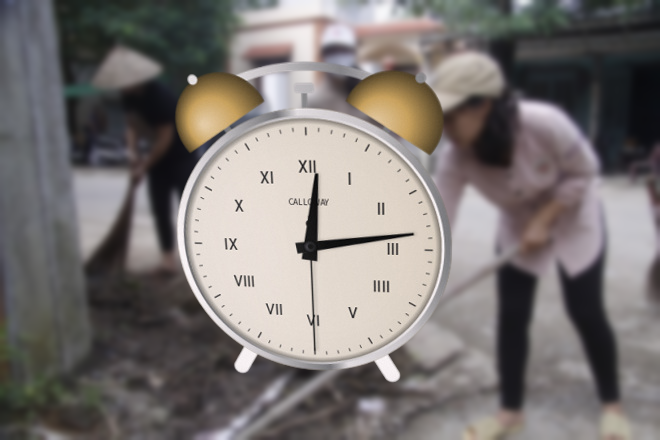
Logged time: 12:13:30
